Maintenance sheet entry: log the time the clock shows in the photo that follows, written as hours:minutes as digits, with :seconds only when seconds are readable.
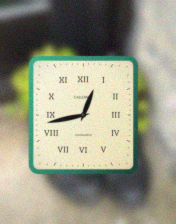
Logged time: 12:43
